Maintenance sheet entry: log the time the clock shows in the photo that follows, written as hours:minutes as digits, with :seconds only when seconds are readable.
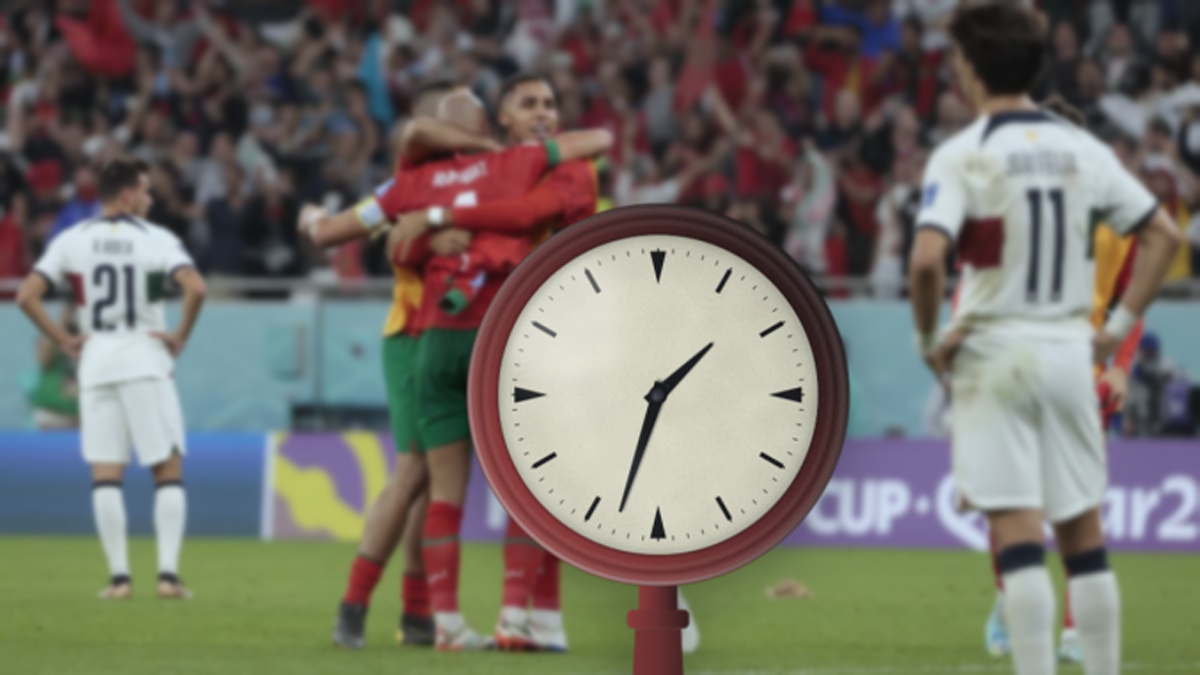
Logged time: 1:33
